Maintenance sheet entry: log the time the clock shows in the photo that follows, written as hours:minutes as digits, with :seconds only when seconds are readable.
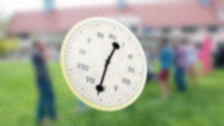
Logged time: 12:31
